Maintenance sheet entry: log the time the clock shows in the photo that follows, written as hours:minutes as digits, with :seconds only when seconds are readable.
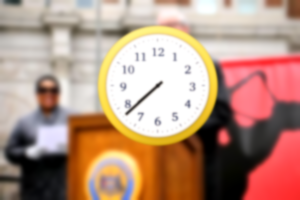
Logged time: 7:38
